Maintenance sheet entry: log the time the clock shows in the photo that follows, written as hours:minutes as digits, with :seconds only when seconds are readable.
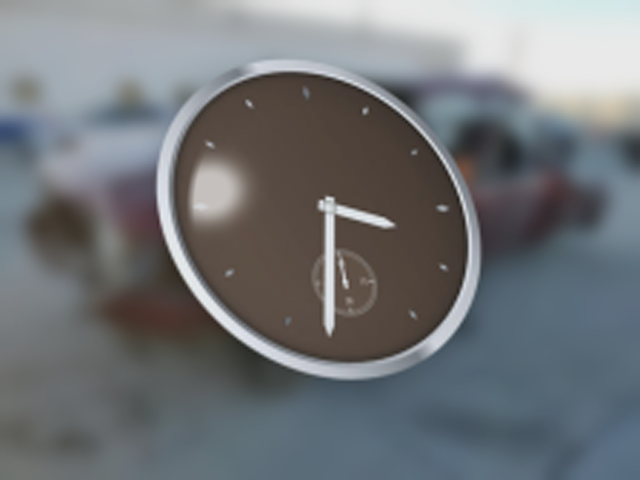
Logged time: 3:32
